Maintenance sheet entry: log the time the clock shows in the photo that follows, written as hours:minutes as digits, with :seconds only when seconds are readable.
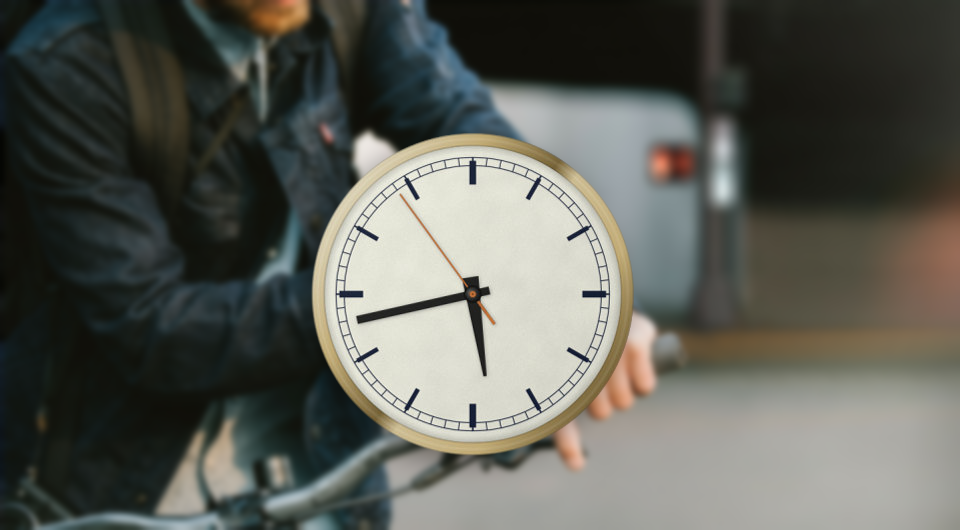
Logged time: 5:42:54
